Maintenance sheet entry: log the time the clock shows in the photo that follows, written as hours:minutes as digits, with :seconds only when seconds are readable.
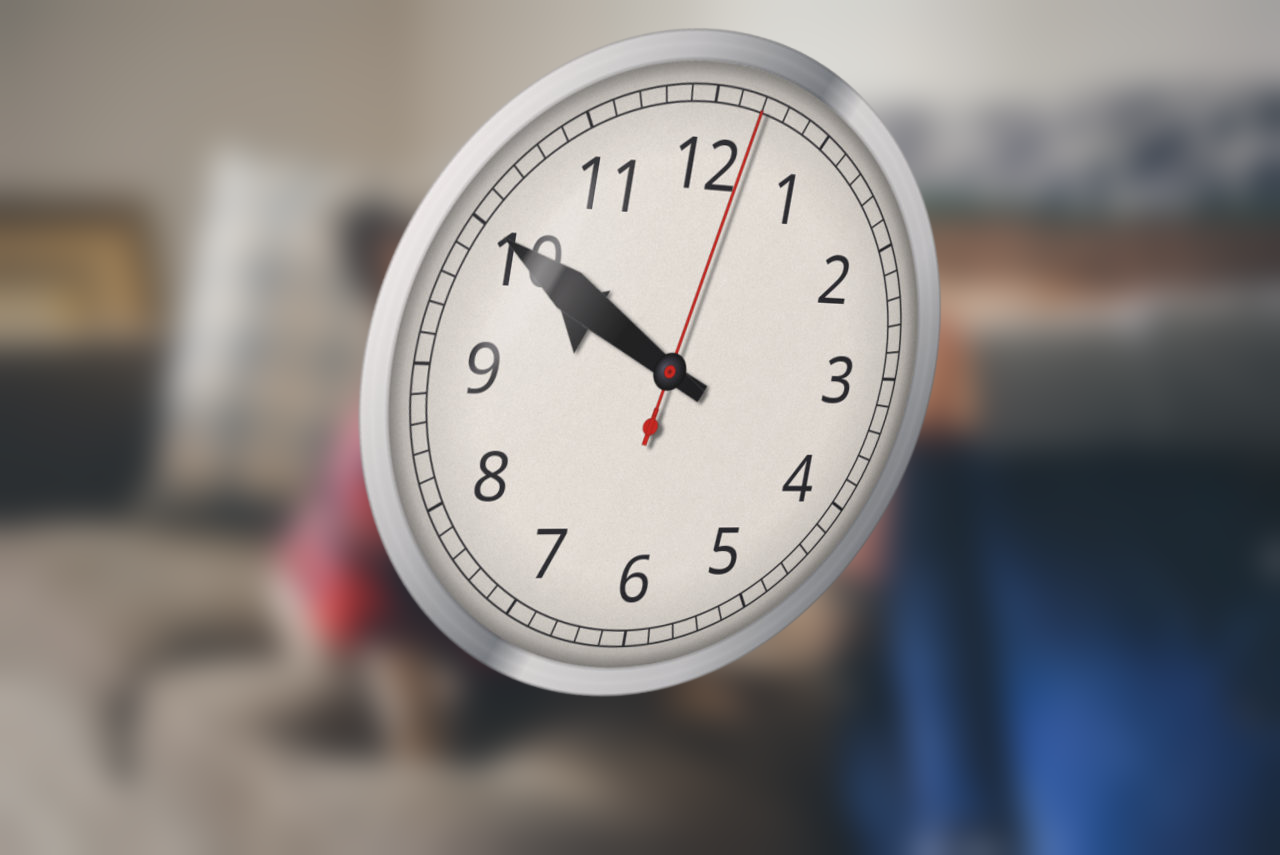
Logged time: 9:50:02
